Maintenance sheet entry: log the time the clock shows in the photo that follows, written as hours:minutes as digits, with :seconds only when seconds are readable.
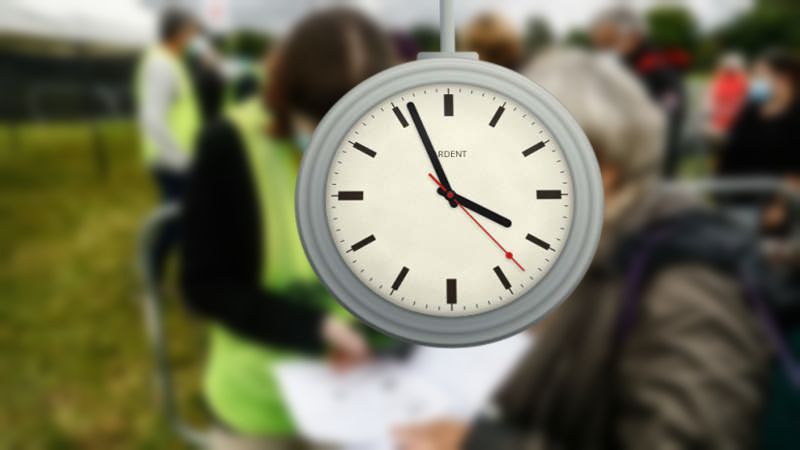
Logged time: 3:56:23
